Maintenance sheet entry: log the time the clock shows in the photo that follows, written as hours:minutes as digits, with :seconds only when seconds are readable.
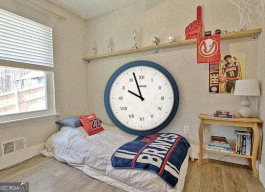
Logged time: 9:57
